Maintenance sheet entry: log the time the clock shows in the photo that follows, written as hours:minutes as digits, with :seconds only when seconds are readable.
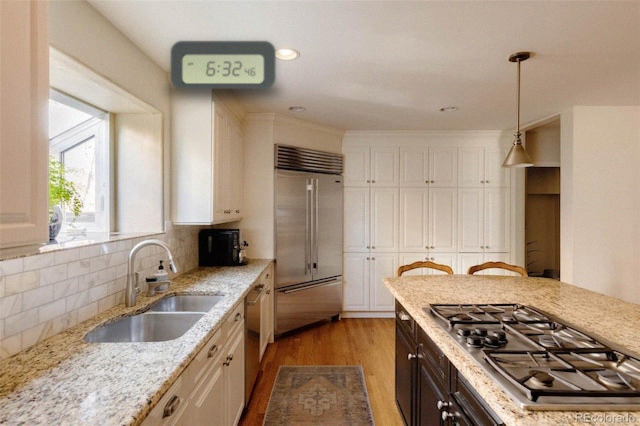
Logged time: 6:32
